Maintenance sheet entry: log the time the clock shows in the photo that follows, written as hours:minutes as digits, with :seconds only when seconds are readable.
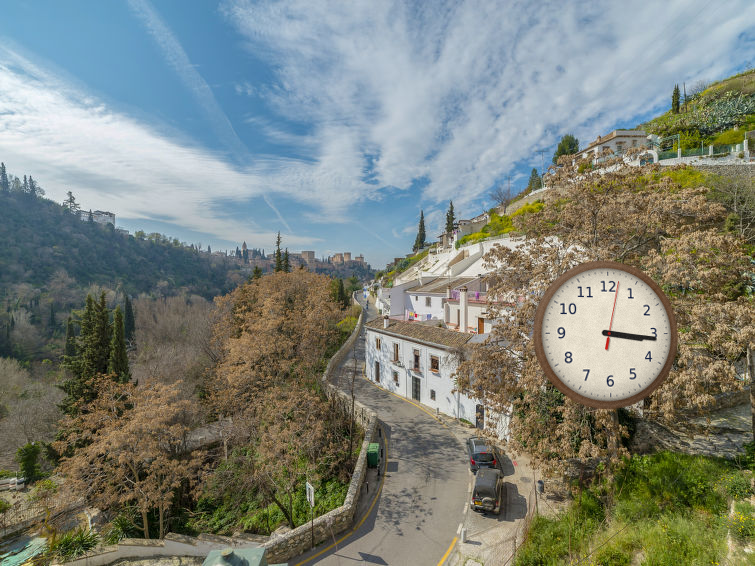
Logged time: 3:16:02
